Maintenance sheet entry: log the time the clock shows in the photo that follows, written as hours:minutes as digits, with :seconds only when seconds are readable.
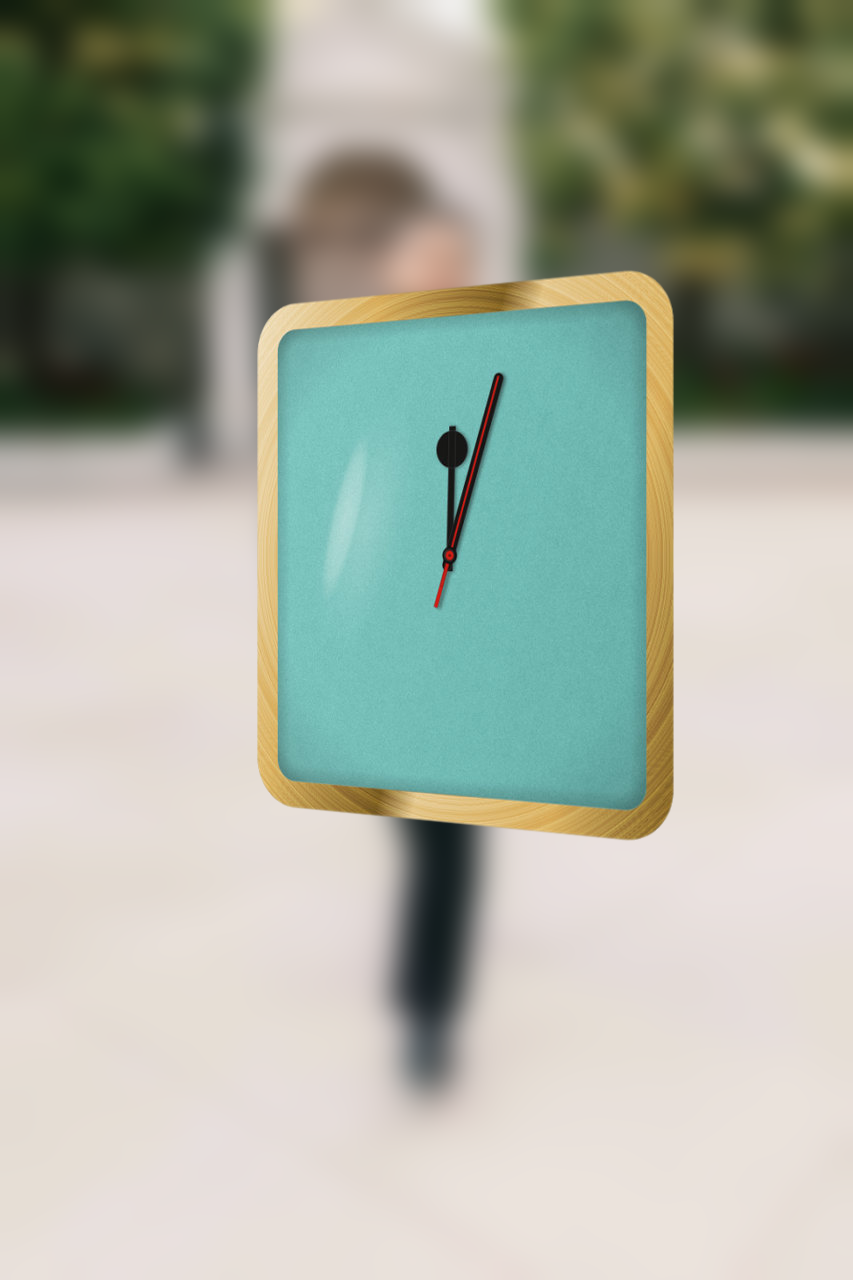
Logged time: 12:03:03
